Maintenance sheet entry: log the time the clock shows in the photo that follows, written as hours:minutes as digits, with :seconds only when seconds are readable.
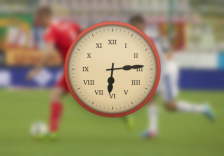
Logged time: 6:14
